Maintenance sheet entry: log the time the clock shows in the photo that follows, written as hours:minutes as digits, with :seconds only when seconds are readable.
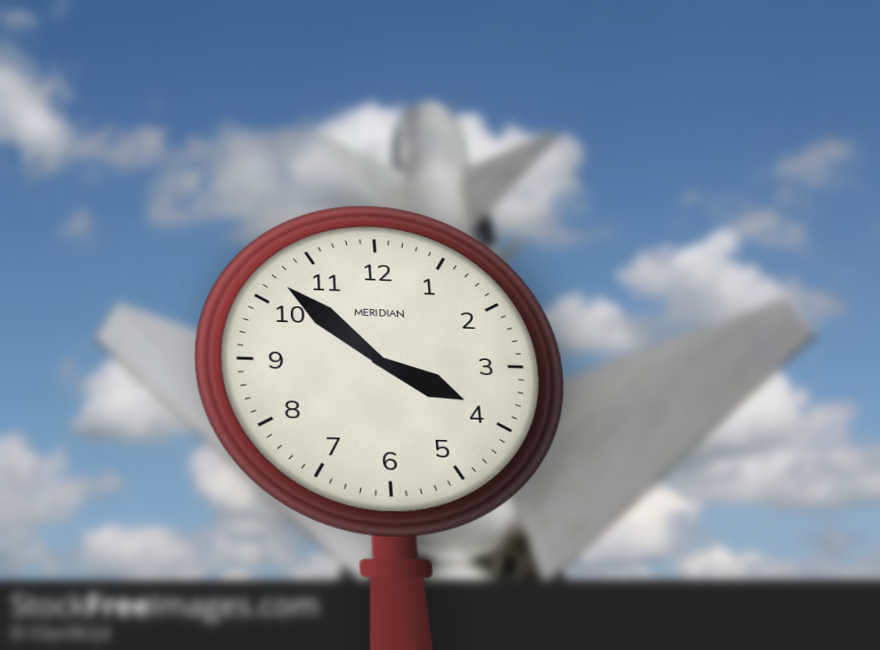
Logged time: 3:52
